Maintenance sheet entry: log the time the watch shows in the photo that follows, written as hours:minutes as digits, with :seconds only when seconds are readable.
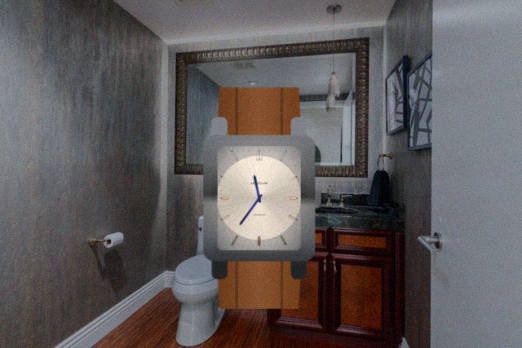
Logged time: 11:36
